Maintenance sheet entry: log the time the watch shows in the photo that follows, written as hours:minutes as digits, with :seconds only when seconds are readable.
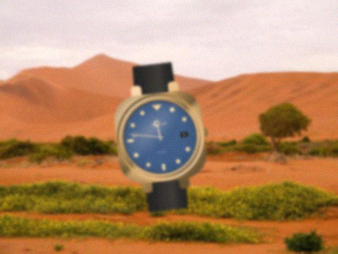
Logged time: 11:47
